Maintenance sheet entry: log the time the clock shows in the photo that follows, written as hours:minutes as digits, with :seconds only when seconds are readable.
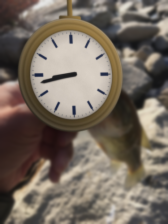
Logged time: 8:43
